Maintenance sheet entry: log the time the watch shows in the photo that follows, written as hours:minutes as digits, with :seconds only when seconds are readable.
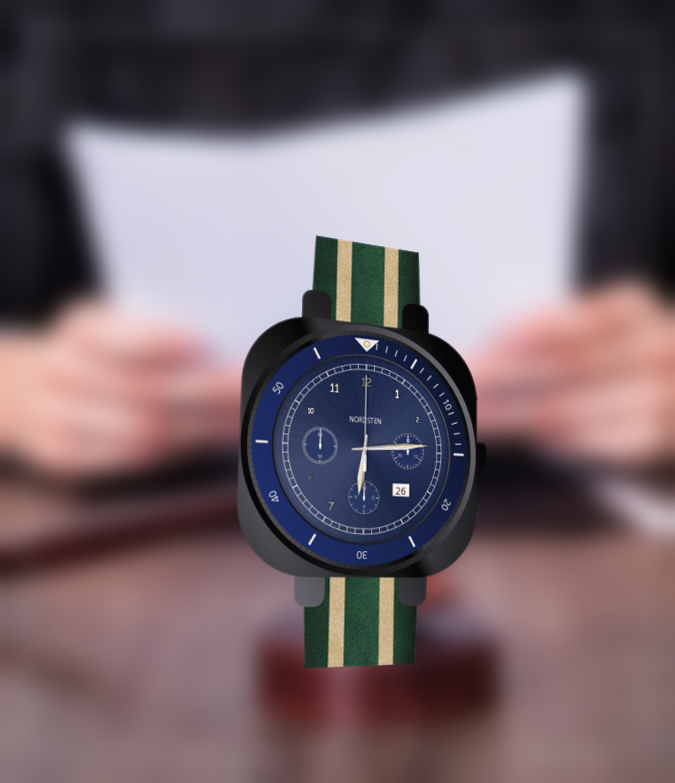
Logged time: 6:14
